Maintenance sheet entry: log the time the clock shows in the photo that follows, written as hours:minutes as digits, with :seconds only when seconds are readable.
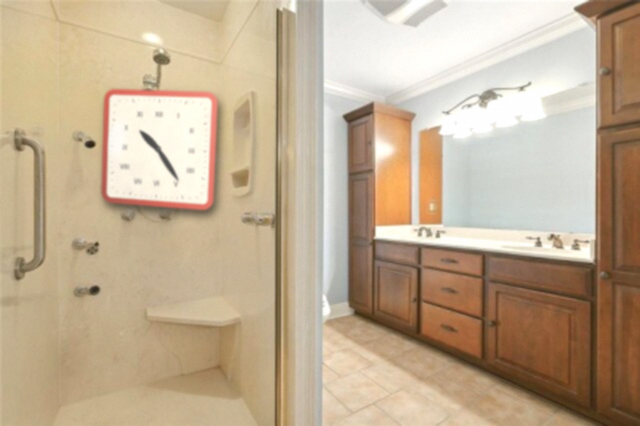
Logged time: 10:24
